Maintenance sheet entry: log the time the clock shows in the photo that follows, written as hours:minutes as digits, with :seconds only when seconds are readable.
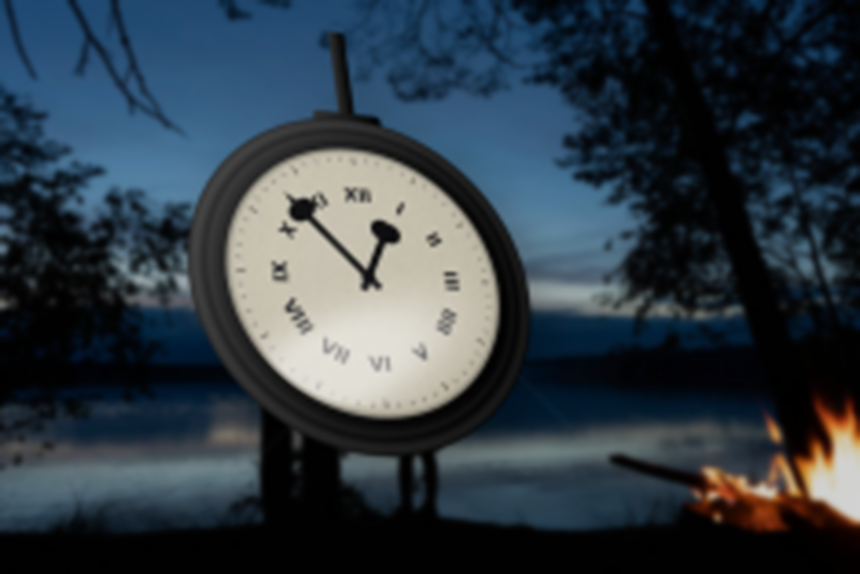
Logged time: 12:53
